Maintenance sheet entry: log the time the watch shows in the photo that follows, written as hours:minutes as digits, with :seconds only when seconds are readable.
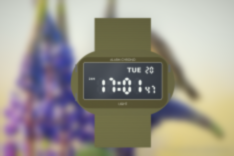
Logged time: 17:01
